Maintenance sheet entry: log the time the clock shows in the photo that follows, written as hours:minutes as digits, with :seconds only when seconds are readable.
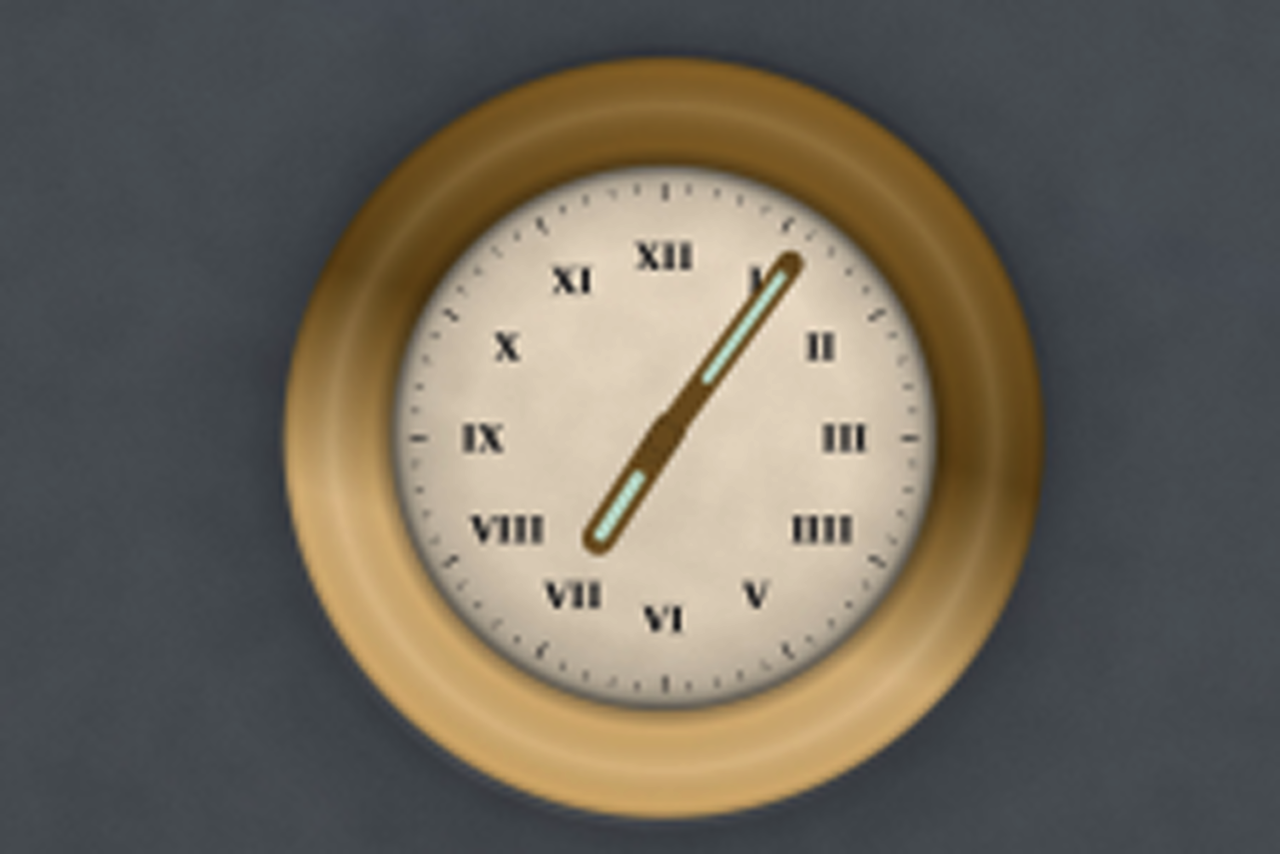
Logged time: 7:06
